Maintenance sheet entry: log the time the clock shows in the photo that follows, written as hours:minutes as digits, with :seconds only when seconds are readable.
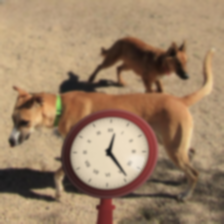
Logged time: 12:24
